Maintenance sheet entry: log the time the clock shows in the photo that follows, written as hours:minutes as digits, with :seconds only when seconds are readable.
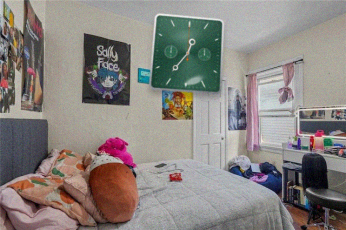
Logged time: 12:36
